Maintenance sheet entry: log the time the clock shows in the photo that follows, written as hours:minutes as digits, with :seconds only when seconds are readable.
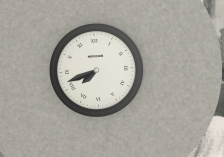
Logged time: 7:42
